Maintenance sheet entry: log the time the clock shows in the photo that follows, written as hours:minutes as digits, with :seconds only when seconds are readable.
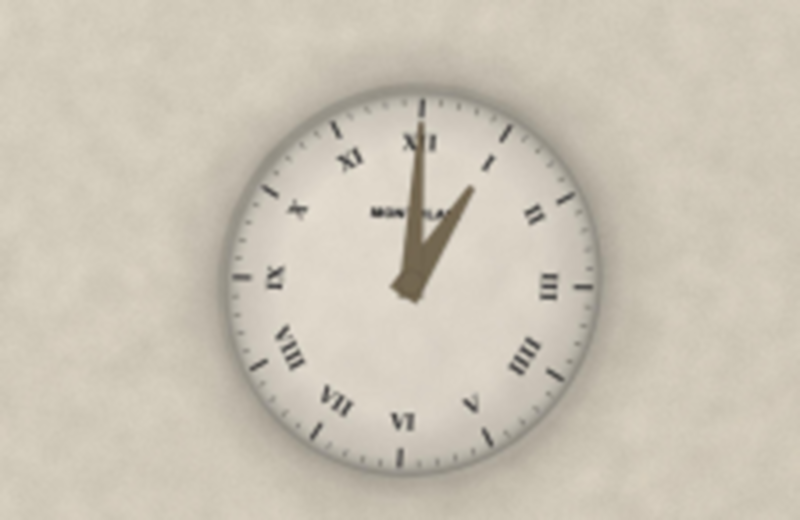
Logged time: 1:00
